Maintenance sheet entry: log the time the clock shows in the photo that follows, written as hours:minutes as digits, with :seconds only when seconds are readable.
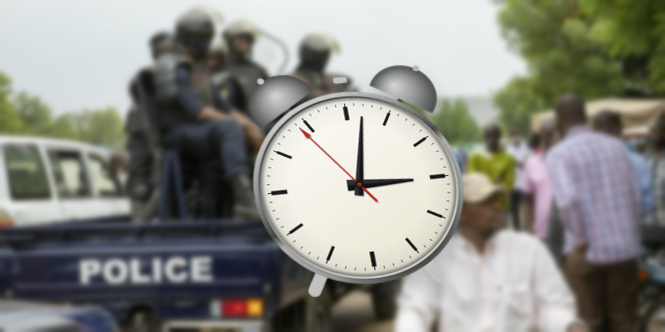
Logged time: 3:01:54
